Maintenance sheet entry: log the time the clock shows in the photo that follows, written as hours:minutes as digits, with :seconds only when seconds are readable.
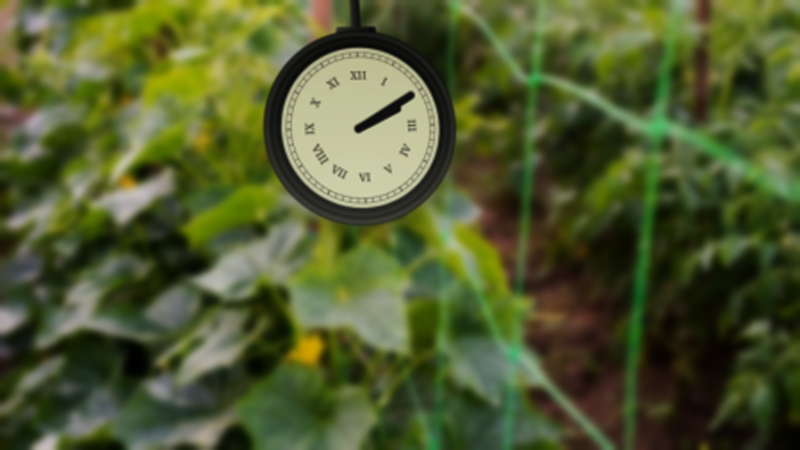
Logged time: 2:10
